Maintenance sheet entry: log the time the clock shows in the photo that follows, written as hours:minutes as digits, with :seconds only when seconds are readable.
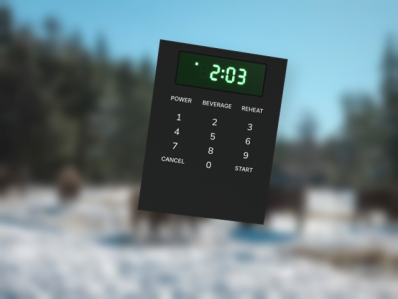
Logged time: 2:03
